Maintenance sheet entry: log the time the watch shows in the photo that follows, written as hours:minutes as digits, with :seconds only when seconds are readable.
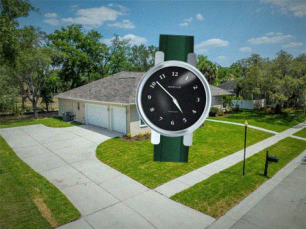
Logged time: 4:52
